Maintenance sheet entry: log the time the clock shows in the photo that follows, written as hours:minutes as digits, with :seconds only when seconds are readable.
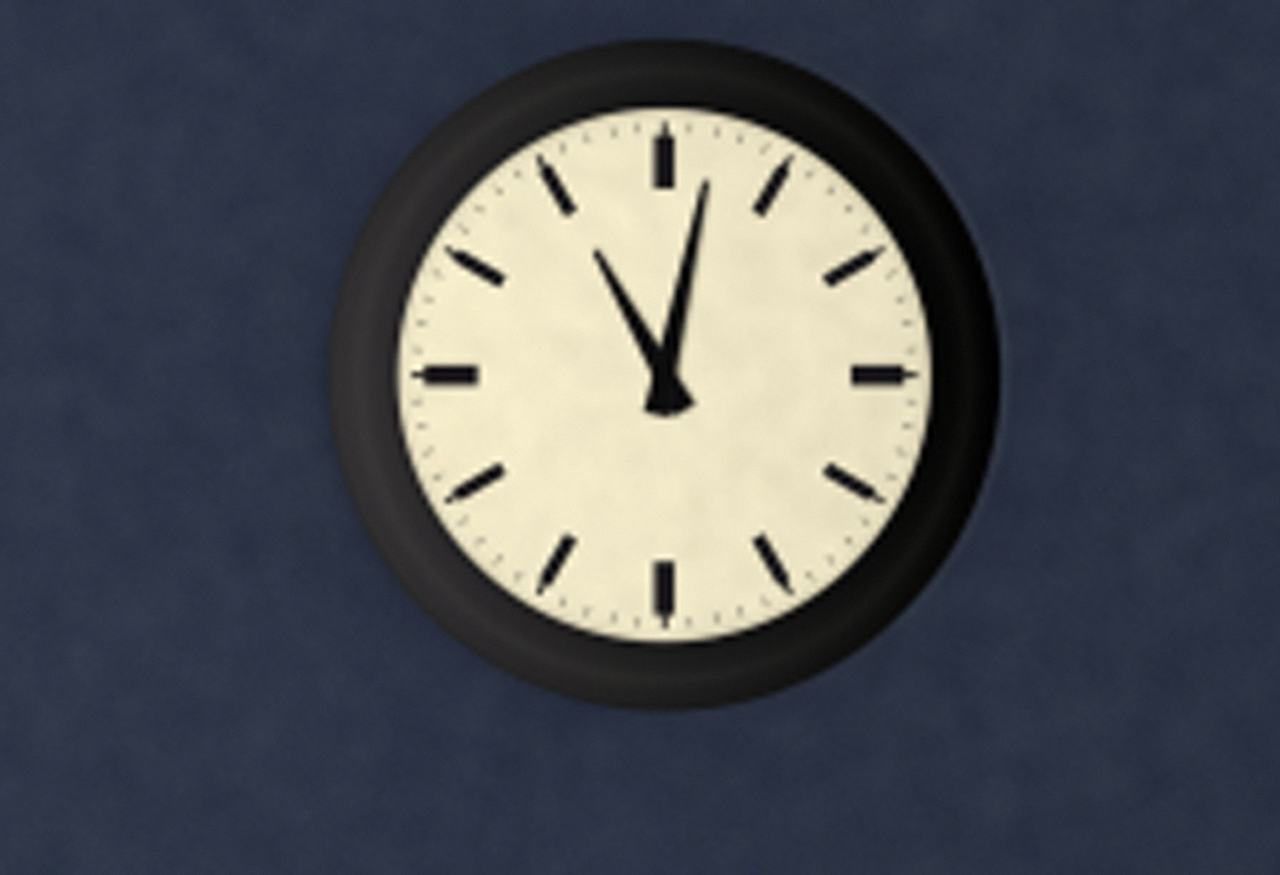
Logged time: 11:02
